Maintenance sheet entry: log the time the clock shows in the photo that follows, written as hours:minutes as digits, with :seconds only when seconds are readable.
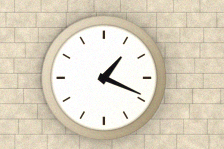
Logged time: 1:19
